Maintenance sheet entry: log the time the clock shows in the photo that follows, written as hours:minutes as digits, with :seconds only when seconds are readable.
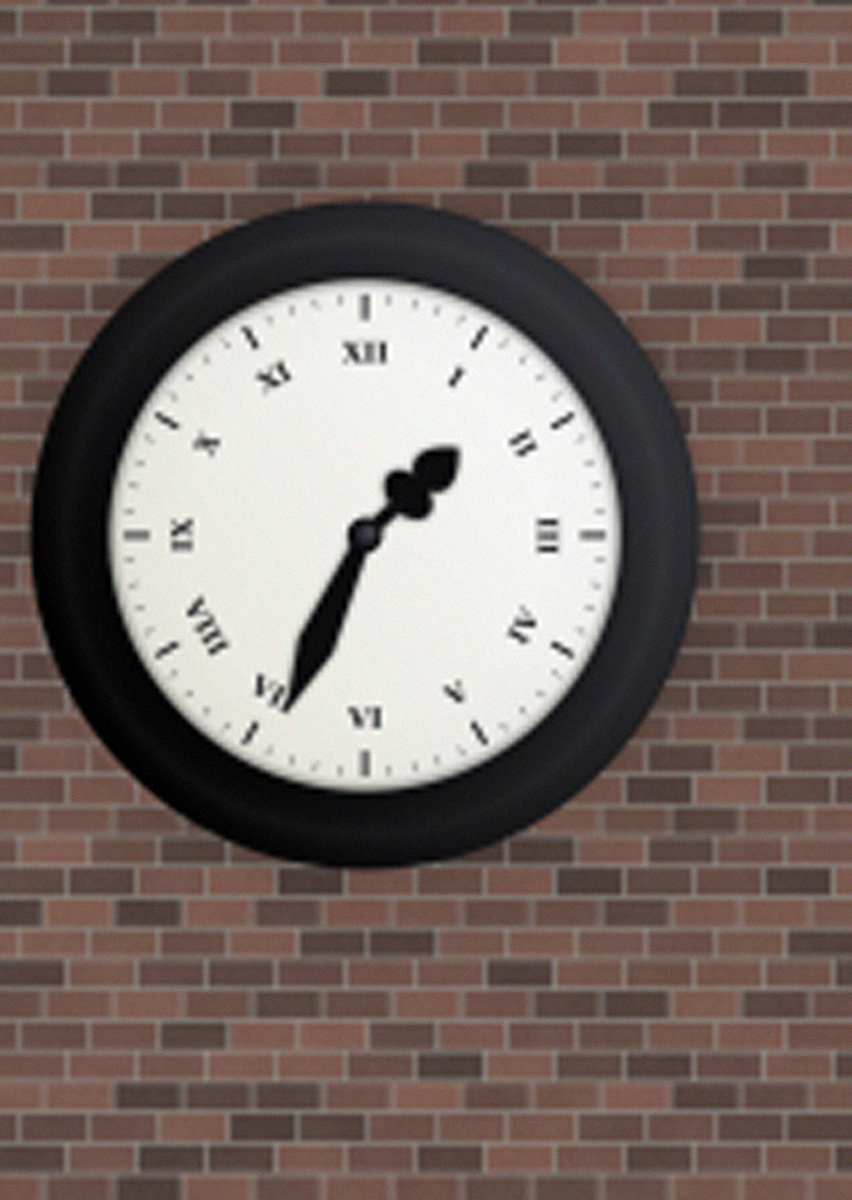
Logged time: 1:34
